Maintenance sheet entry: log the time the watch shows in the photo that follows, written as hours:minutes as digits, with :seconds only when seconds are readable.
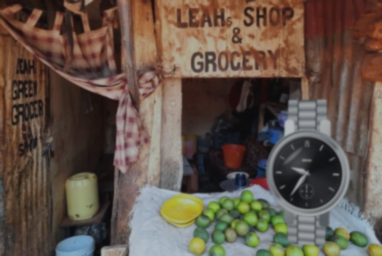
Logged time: 9:36
